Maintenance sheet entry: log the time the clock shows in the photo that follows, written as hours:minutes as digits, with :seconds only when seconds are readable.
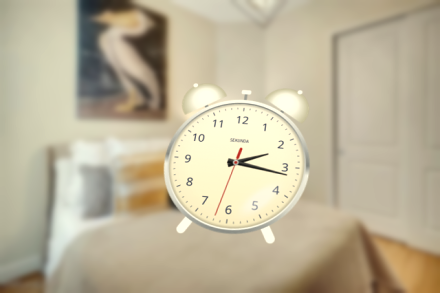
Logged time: 2:16:32
